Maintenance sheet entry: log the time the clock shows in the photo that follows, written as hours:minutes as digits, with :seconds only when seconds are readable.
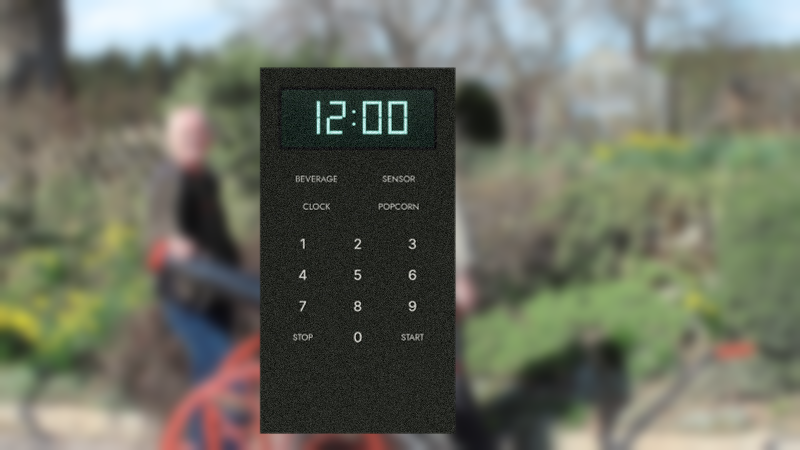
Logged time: 12:00
